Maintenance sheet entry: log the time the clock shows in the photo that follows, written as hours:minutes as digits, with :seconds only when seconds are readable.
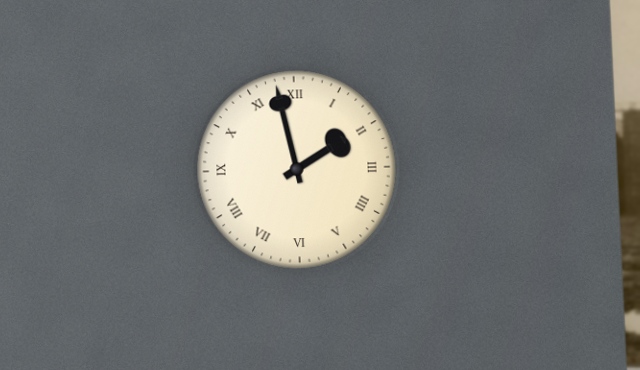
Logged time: 1:58
